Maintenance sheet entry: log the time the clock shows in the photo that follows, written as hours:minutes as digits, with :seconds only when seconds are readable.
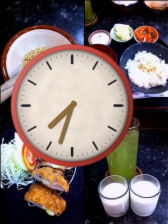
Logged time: 7:33
